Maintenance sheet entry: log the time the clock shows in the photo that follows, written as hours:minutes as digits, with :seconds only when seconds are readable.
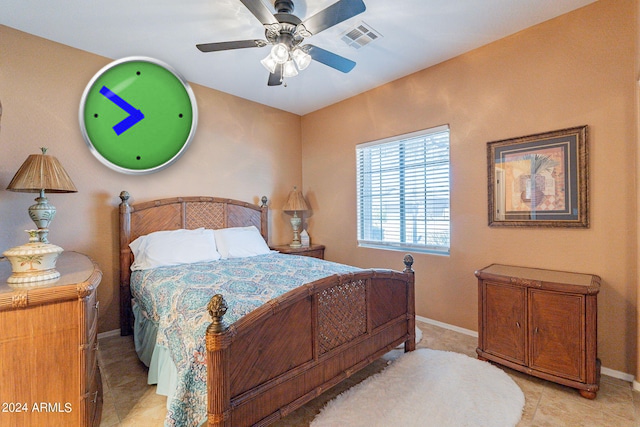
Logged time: 7:51
